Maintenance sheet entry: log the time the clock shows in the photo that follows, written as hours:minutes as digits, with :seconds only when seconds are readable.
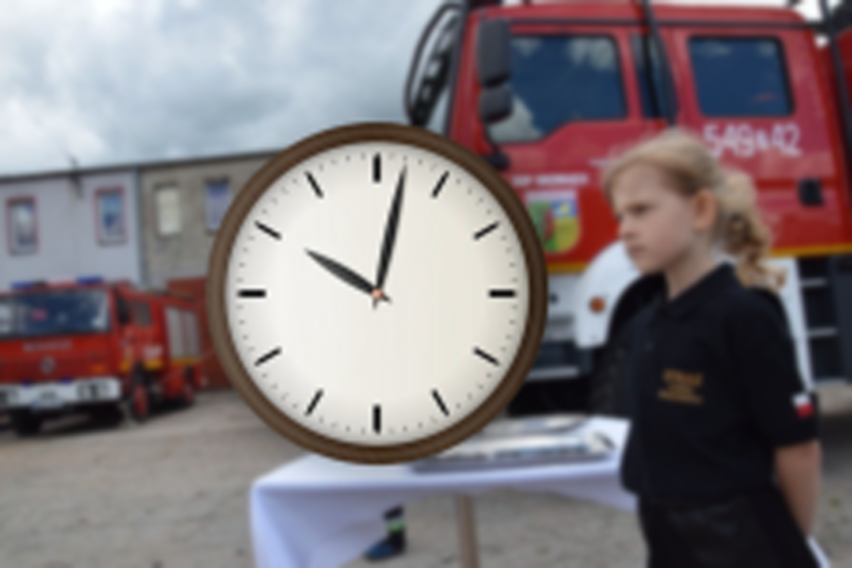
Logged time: 10:02
